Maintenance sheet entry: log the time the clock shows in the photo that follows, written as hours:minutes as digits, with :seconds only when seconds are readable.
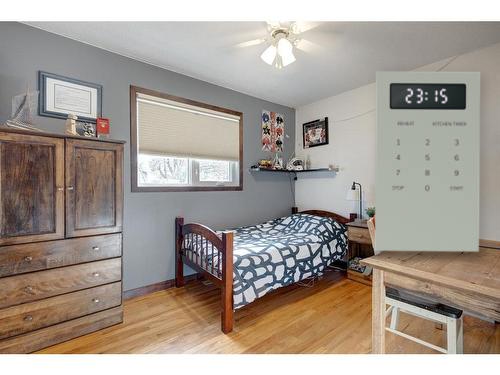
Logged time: 23:15
